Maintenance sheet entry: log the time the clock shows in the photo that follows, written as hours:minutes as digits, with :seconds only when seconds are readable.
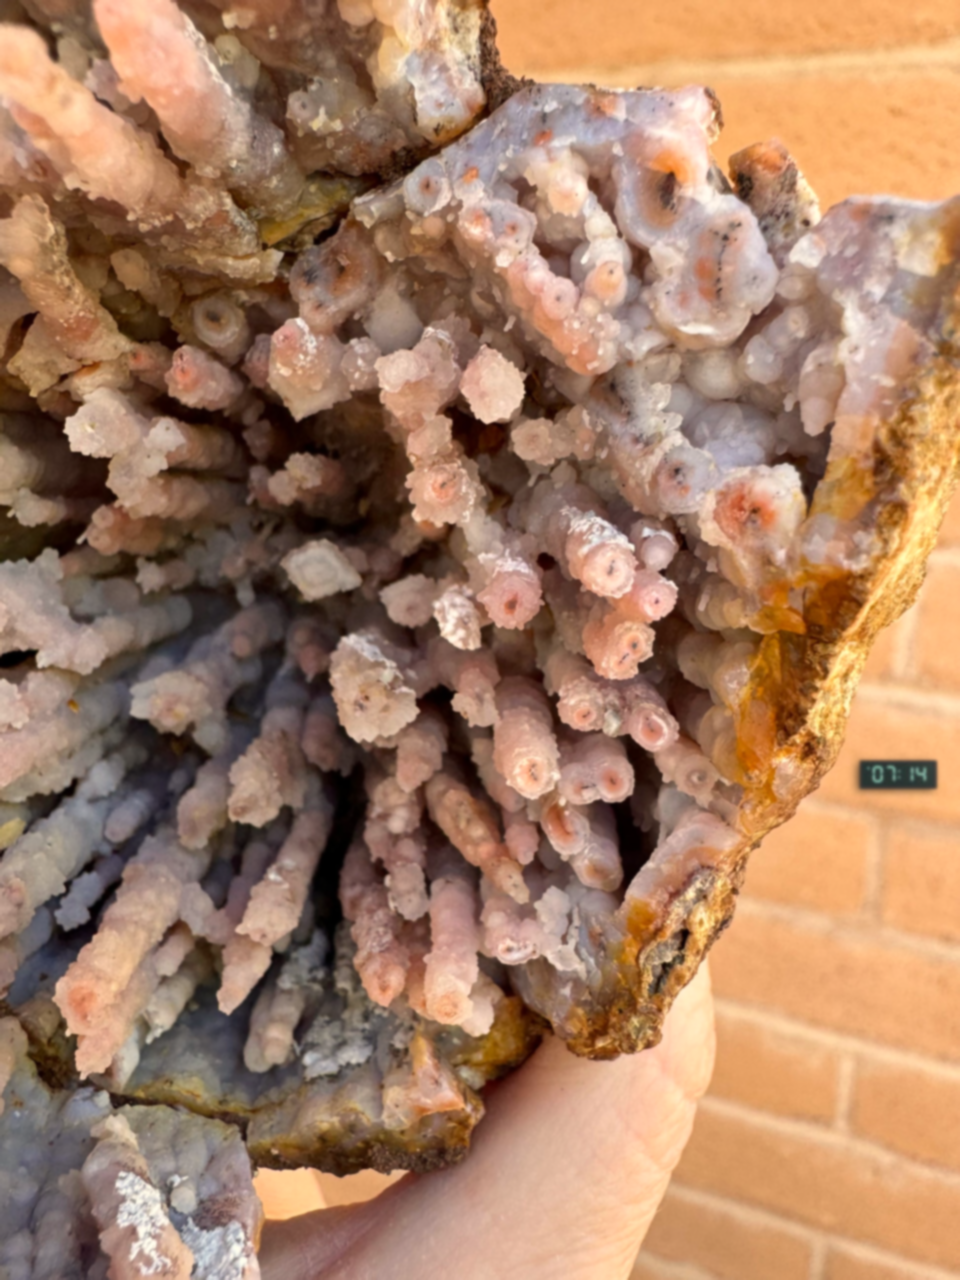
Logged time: 7:14
